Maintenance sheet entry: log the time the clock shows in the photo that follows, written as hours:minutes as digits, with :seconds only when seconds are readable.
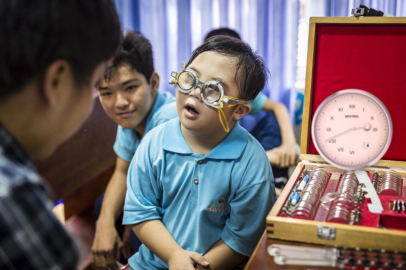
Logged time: 2:41
